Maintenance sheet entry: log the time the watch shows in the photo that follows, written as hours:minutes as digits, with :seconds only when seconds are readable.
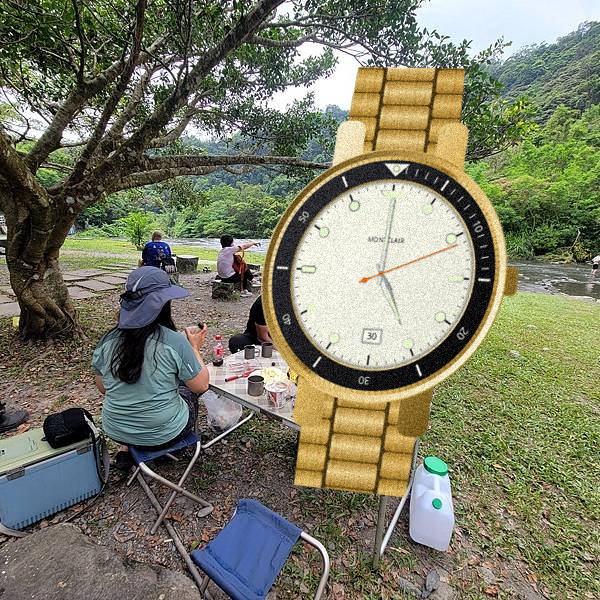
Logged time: 5:00:11
